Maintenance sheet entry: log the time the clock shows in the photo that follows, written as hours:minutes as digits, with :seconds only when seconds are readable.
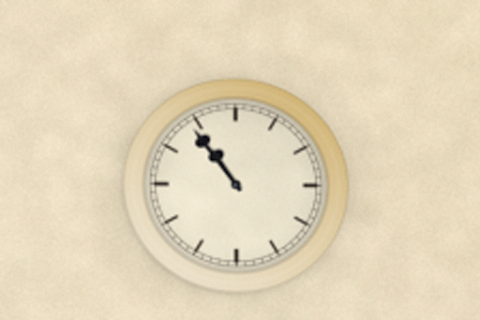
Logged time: 10:54
